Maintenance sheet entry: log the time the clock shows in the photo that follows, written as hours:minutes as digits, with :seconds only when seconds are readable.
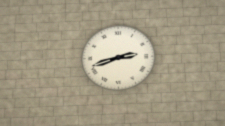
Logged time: 2:42
